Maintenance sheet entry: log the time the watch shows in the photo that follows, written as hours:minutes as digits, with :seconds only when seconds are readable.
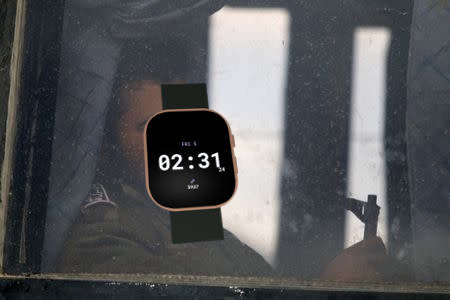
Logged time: 2:31
